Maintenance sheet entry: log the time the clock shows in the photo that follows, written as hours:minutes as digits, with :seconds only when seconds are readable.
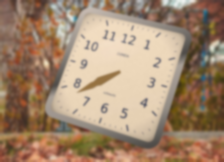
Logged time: 7:38
